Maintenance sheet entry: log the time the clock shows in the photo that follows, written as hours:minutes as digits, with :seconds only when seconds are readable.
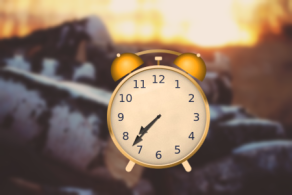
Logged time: 7:37
